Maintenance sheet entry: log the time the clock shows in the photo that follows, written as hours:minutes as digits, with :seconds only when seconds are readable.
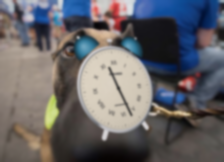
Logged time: 11:27
